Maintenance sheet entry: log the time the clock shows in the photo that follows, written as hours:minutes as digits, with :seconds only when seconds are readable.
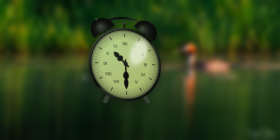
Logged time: 10:30
